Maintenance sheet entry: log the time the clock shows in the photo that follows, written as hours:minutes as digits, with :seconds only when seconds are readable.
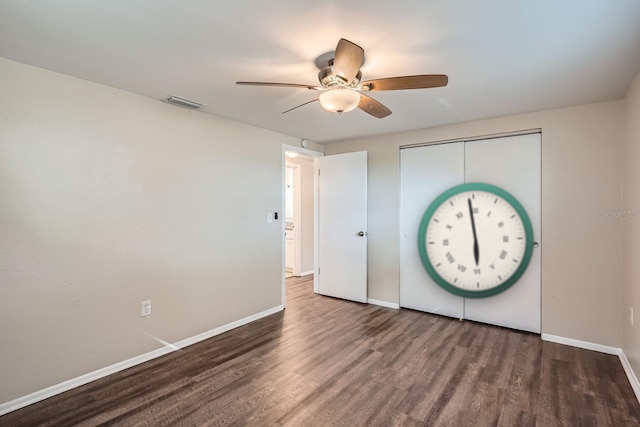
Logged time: 5:59
